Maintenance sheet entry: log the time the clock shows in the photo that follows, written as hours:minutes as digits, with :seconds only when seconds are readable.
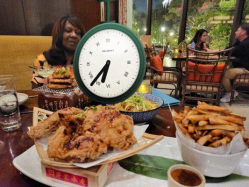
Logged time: 6:37
